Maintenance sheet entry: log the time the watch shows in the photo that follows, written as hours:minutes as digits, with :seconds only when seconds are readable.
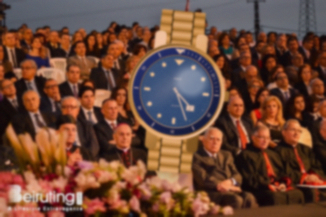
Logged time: 4:26
